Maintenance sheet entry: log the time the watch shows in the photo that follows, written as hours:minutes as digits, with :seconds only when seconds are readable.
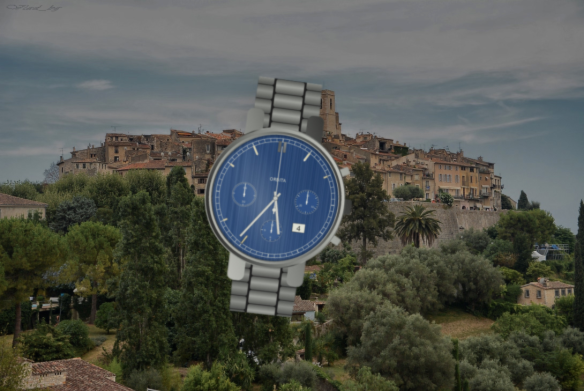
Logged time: 5:36
